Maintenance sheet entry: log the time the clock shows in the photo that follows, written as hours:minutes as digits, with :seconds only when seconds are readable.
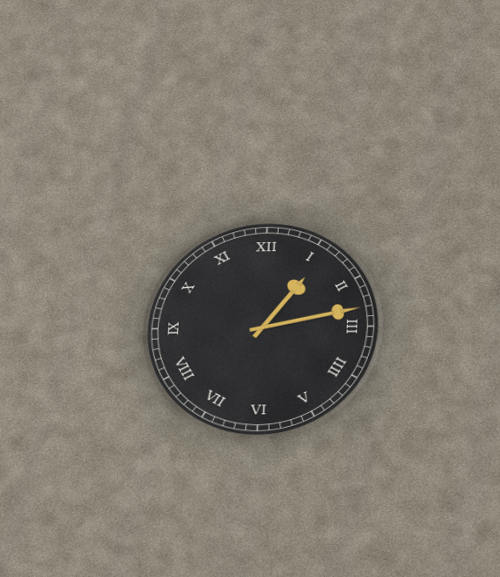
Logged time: 1:13
